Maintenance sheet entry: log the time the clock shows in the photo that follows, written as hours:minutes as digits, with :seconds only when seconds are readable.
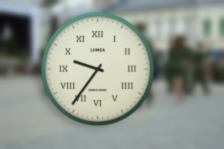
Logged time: 9:36
